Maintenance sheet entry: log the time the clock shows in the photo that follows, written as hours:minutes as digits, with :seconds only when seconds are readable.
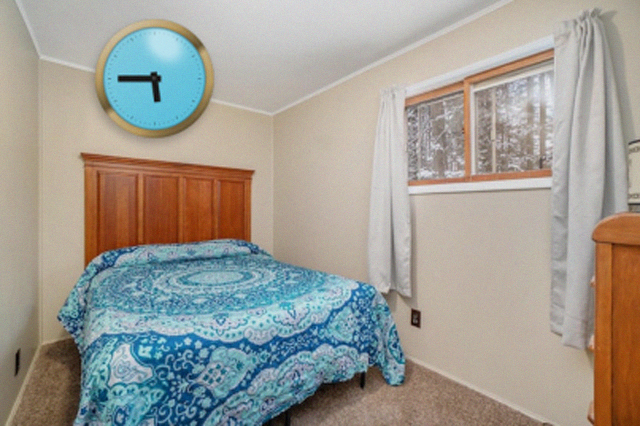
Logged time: 5:45
